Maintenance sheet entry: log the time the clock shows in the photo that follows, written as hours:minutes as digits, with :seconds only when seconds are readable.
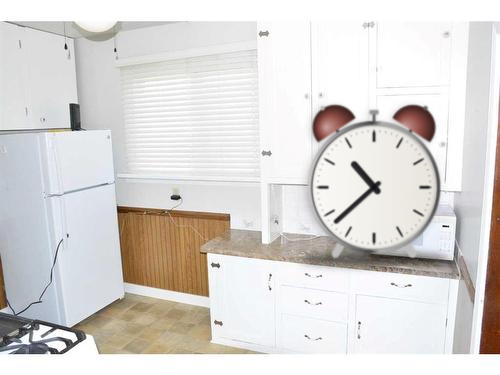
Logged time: 10:38
